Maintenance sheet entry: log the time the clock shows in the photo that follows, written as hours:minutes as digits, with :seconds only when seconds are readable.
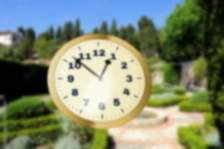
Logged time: 12:52
